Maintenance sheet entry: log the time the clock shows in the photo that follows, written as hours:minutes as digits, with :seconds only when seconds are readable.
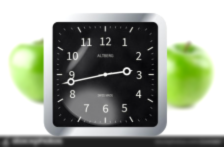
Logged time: 2:43
